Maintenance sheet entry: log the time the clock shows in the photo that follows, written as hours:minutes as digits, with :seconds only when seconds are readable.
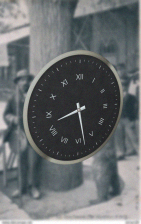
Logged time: 8:28
